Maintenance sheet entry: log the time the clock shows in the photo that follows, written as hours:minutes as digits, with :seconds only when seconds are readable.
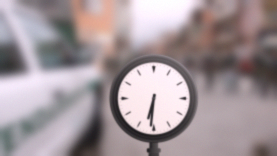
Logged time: 6:31
